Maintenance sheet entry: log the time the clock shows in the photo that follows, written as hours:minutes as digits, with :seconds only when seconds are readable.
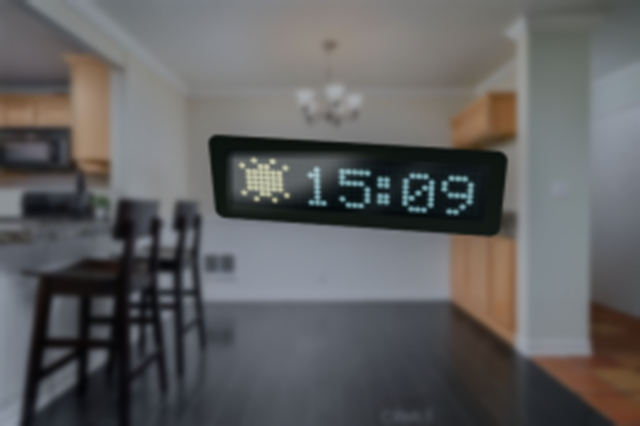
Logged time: 15:09
